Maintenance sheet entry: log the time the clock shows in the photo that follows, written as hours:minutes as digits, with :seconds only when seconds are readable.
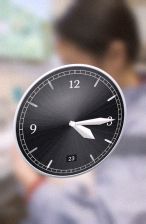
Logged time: 4:15
